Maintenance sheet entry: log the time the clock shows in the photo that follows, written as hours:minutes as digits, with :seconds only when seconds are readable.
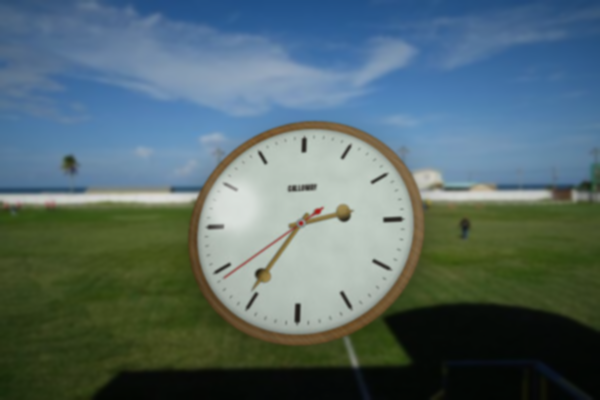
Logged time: 2:35:39
